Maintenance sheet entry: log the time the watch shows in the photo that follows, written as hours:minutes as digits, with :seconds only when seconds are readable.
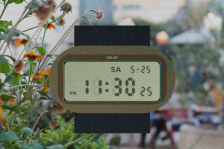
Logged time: 11:30:25
